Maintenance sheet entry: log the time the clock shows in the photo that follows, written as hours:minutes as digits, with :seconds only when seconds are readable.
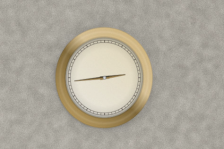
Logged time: 2:44
